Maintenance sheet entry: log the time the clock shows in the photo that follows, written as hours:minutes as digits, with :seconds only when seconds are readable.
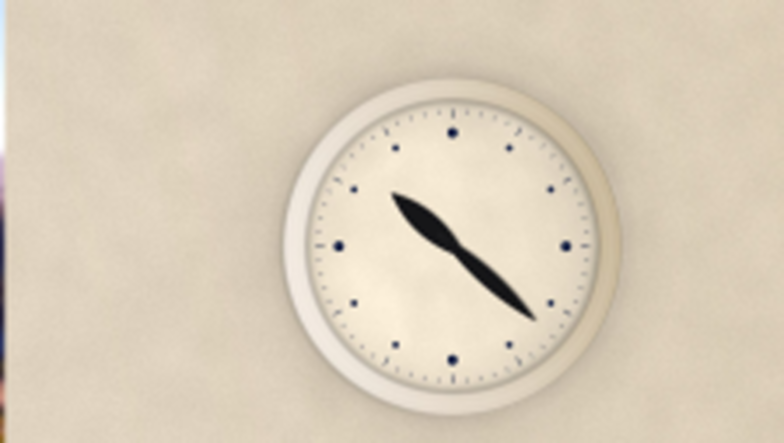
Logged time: 10:22
